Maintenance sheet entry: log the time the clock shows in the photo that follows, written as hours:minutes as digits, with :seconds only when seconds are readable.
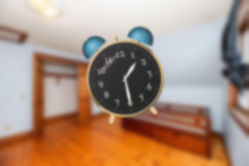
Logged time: 1:30
